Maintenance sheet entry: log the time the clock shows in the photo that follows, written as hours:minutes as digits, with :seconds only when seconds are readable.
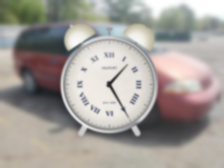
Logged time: 1:25
